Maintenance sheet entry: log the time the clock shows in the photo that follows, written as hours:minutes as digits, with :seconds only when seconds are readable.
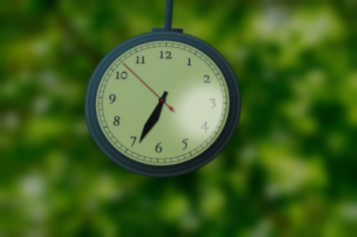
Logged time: 6:33:52
